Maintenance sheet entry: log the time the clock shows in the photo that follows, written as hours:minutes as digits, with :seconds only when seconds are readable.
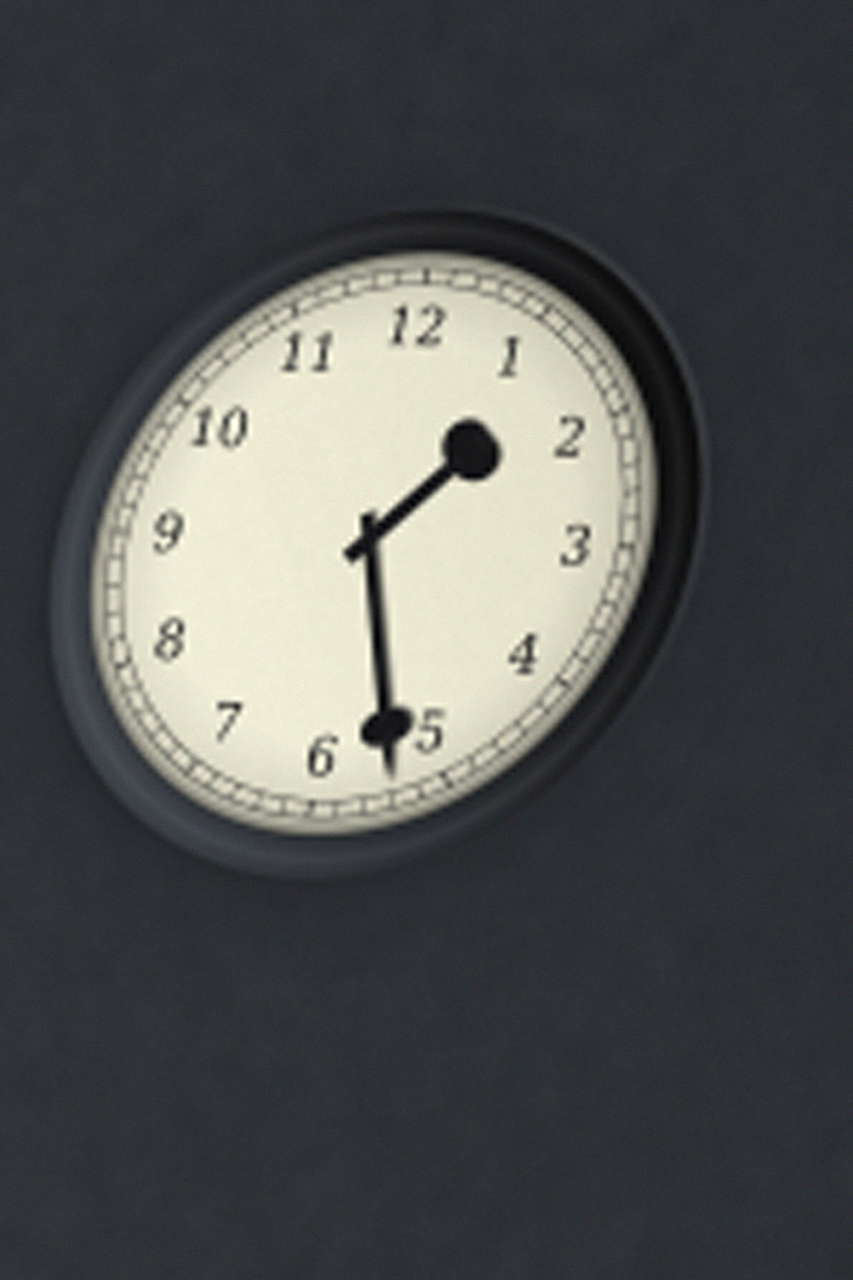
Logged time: 1:27
